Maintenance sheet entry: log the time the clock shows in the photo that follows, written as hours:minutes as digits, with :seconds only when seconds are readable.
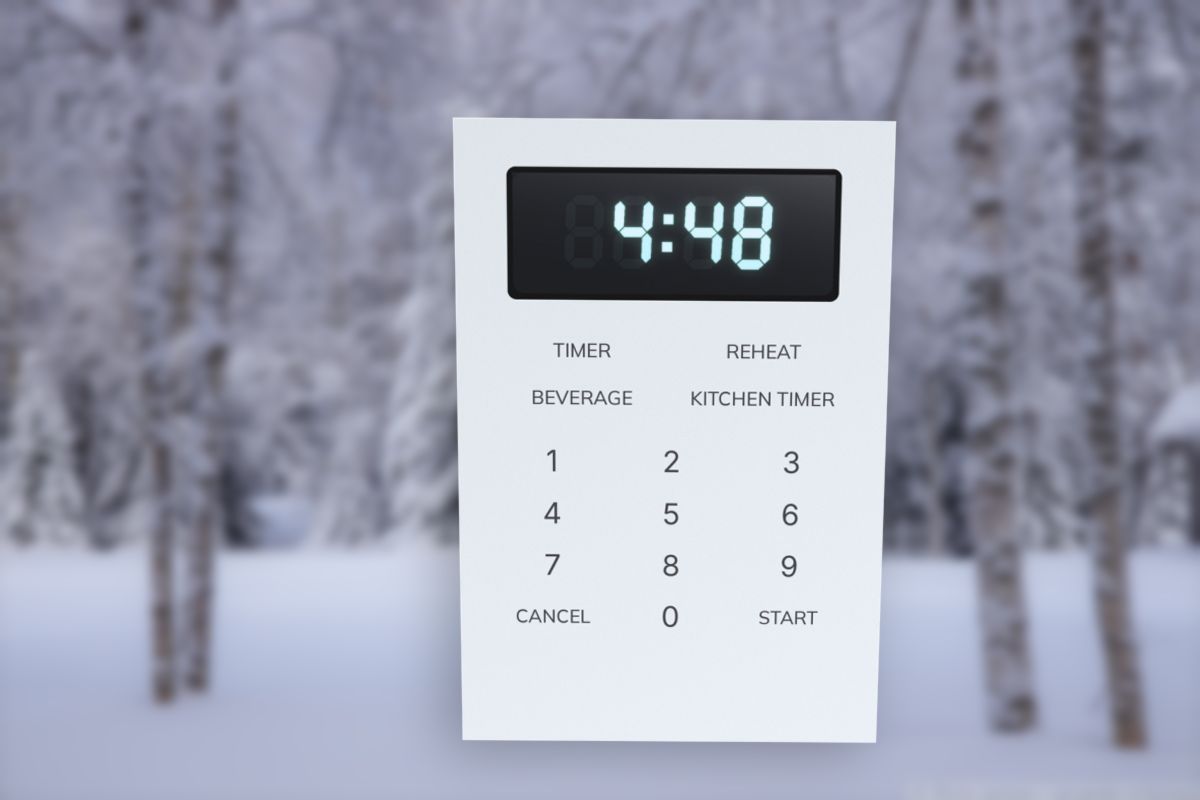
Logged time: 4:48
